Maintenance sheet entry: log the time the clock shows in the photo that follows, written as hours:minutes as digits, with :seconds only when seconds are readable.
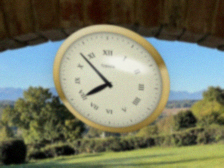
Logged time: 7:53
